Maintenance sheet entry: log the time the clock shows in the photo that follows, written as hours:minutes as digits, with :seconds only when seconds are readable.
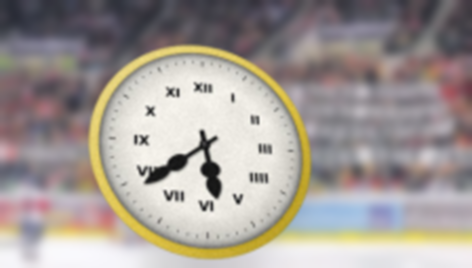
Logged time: 5:39
